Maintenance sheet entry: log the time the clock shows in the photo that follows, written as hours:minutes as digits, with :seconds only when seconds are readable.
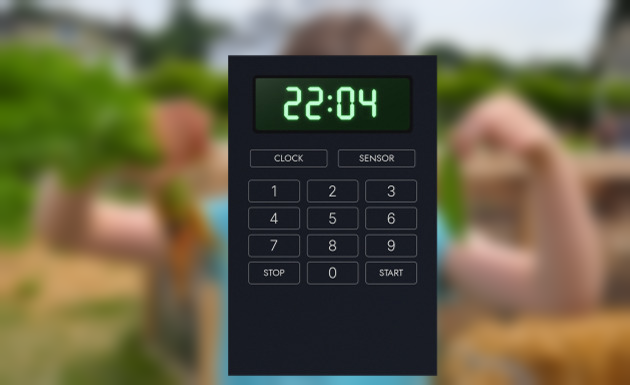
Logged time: 22:04
